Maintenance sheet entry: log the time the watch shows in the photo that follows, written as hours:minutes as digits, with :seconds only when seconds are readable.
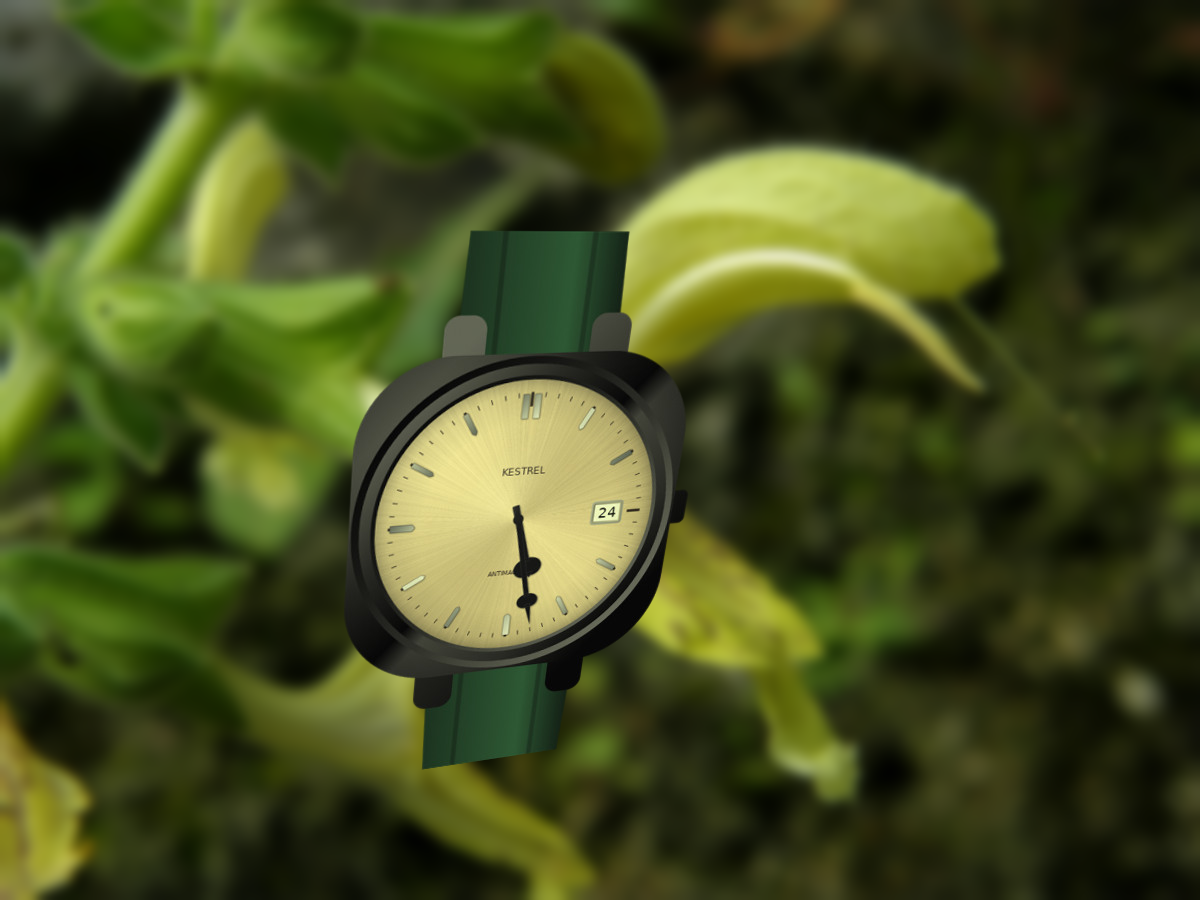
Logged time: 5:28
